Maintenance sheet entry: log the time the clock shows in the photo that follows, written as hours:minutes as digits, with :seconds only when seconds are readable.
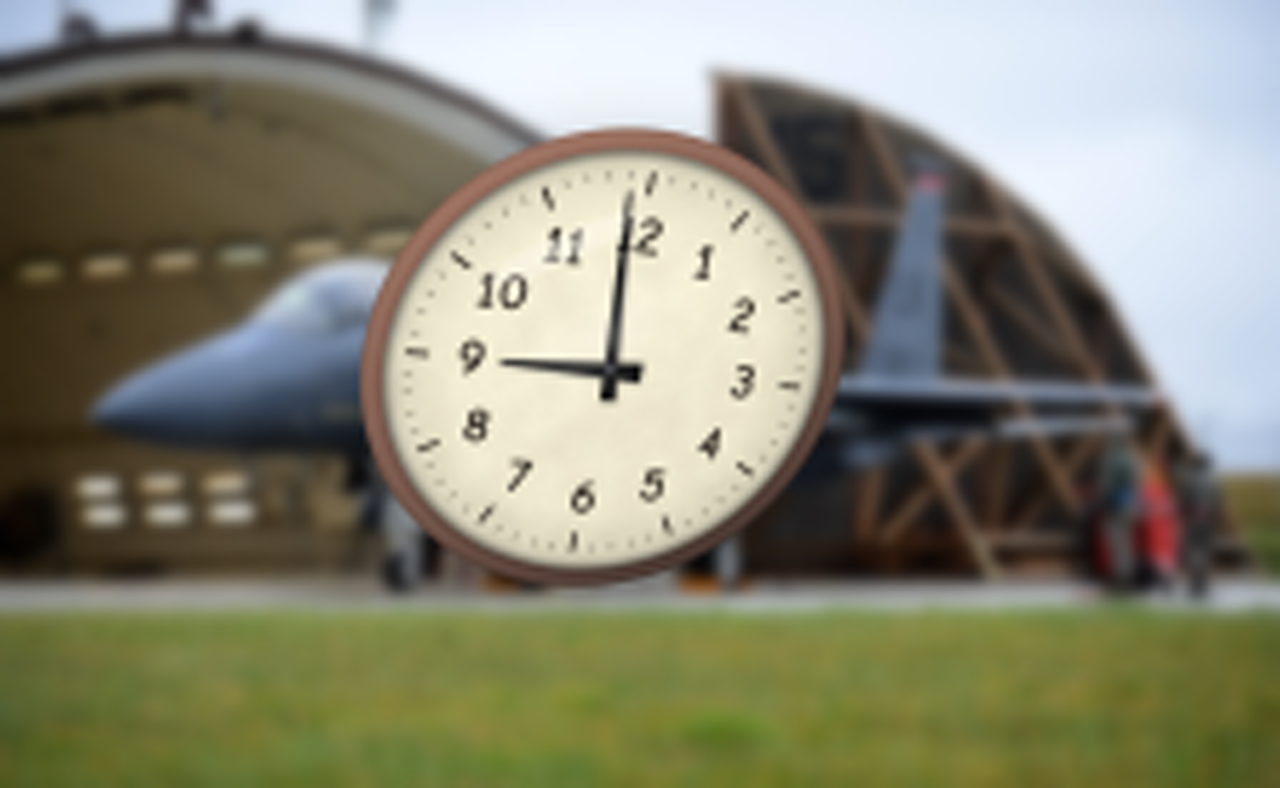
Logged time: 8:59
